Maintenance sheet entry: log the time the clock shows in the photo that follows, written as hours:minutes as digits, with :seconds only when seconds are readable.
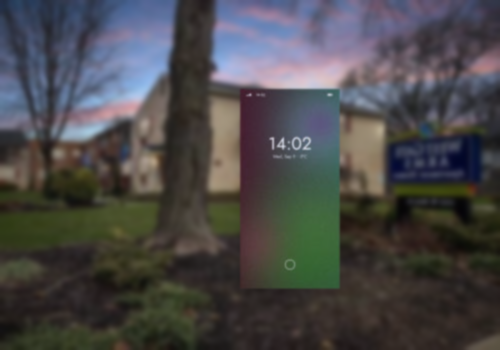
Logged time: 14:02
